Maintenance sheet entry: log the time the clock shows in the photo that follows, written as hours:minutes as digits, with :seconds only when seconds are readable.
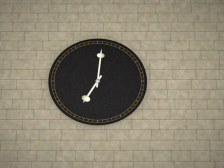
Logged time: 7:01
